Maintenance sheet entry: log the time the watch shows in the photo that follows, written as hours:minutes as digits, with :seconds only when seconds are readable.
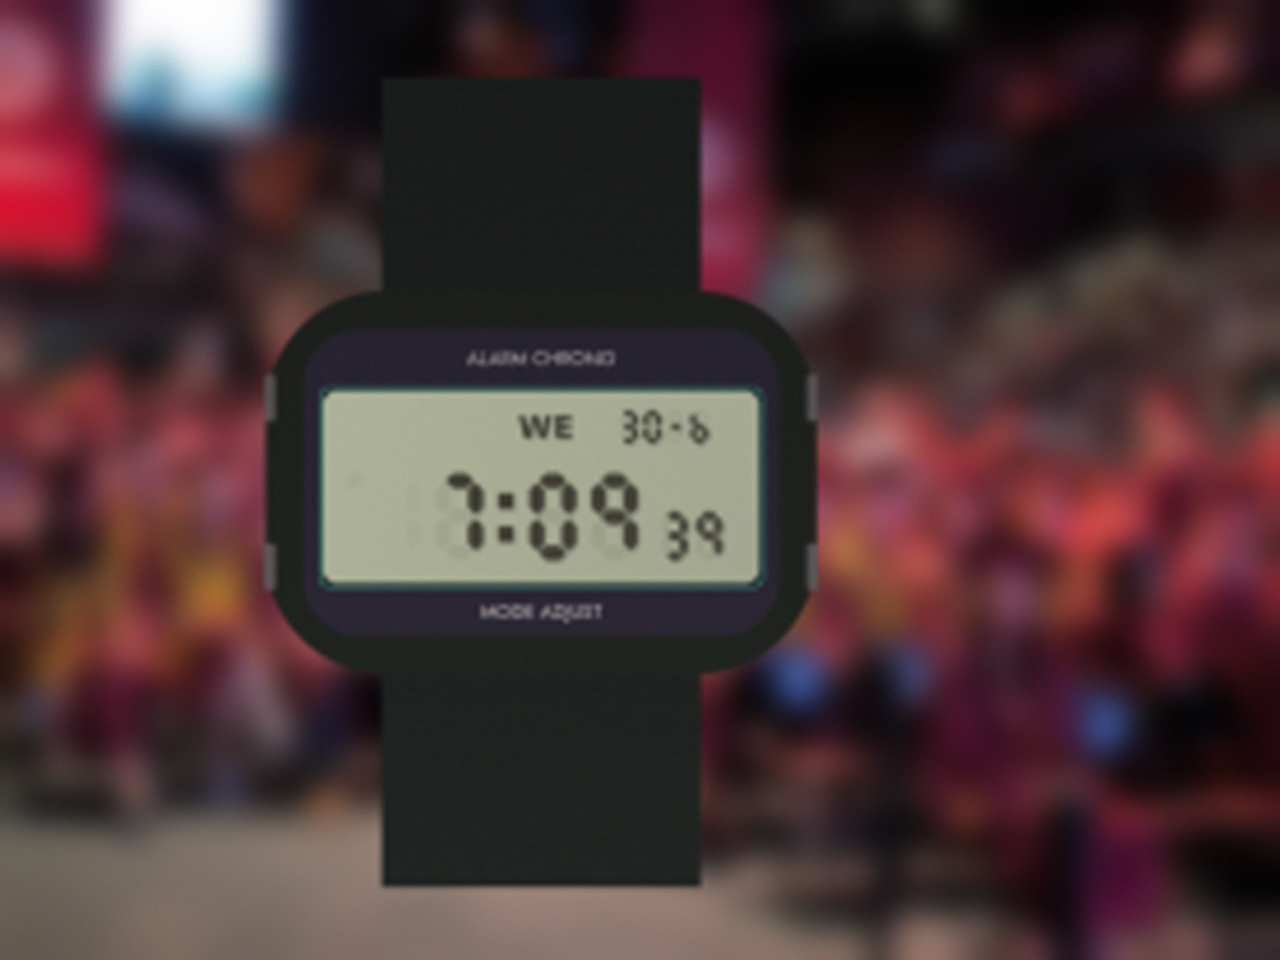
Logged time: 7:09:39
